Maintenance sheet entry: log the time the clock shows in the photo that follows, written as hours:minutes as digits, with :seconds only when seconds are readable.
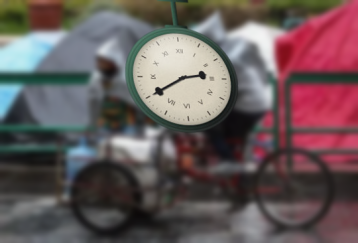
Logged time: 2:40
